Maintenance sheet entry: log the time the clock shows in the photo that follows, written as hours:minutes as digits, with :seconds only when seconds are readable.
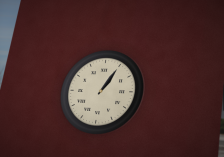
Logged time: 1:05
